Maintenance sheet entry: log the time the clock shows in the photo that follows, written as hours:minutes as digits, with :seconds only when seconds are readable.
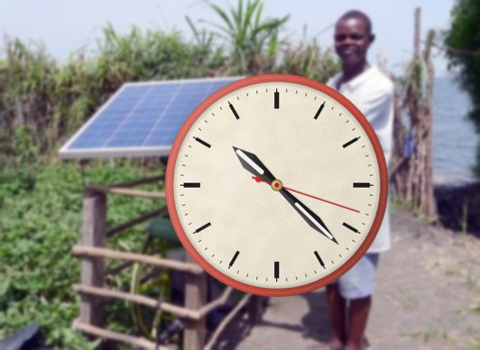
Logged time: 10:22:18
